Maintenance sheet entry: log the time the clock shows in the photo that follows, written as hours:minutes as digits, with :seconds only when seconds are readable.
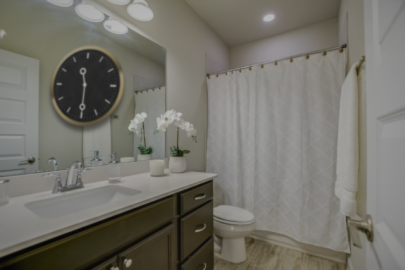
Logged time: 11:30
